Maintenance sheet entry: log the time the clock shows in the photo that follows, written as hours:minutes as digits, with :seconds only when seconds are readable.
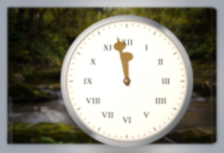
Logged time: 11:58
